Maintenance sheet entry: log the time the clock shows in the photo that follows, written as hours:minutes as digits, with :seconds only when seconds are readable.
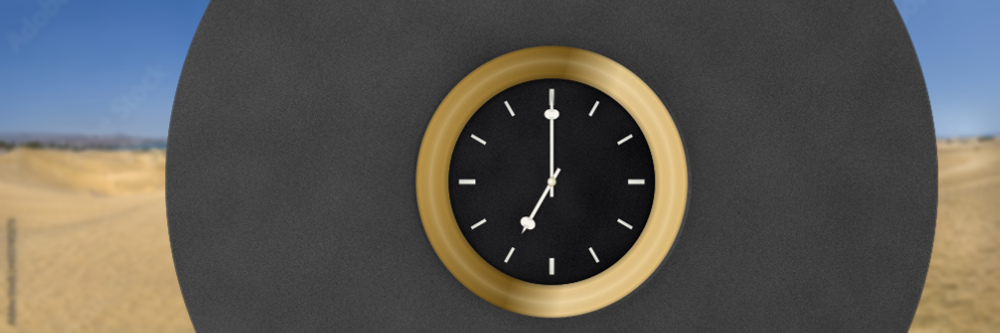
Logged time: 7:00
